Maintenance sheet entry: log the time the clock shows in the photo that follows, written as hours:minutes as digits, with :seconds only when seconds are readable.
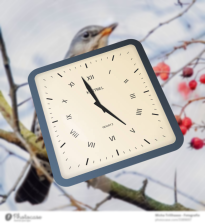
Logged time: 4:58
